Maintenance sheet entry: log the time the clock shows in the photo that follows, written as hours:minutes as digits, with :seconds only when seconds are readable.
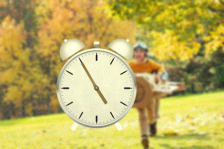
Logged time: 4:55
